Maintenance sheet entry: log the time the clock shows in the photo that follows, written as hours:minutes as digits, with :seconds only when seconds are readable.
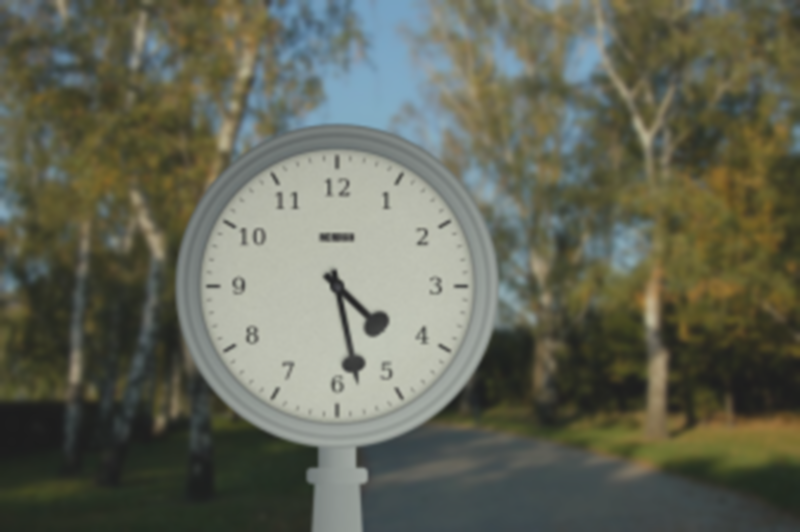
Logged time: 4:28
